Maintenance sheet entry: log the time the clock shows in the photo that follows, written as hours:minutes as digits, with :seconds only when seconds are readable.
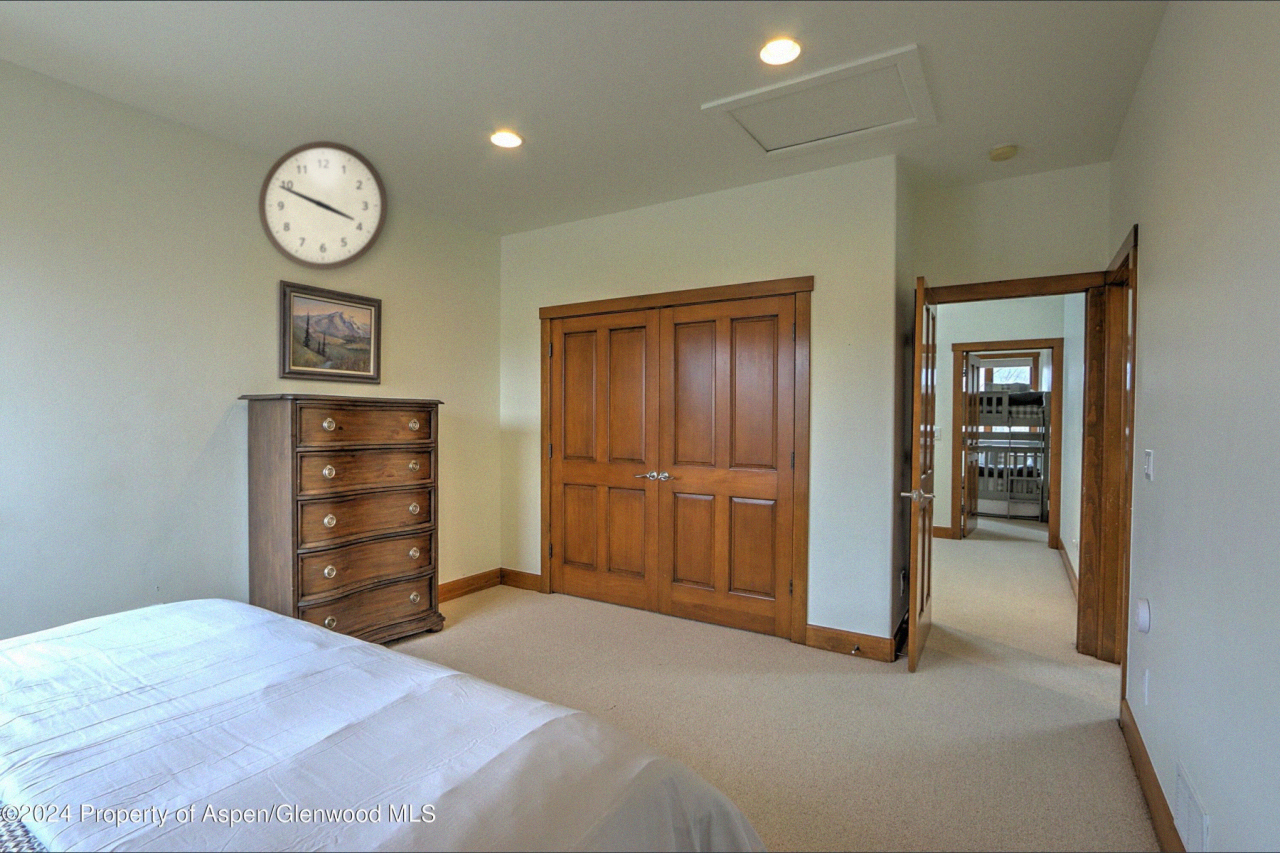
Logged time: 3:49
